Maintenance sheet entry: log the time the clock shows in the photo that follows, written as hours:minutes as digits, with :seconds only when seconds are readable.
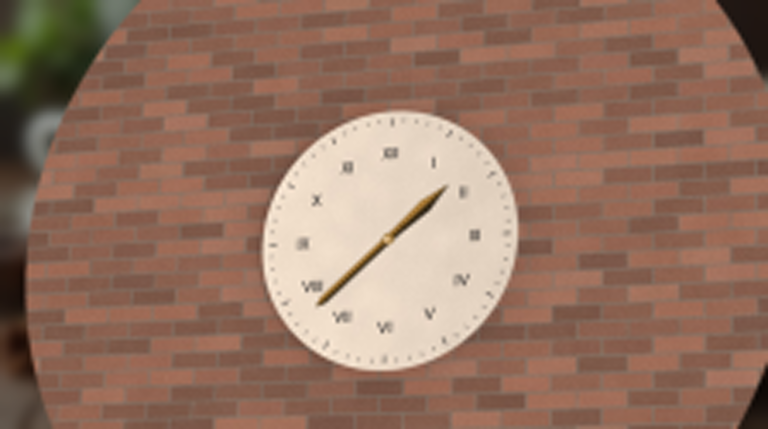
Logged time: 1:38
